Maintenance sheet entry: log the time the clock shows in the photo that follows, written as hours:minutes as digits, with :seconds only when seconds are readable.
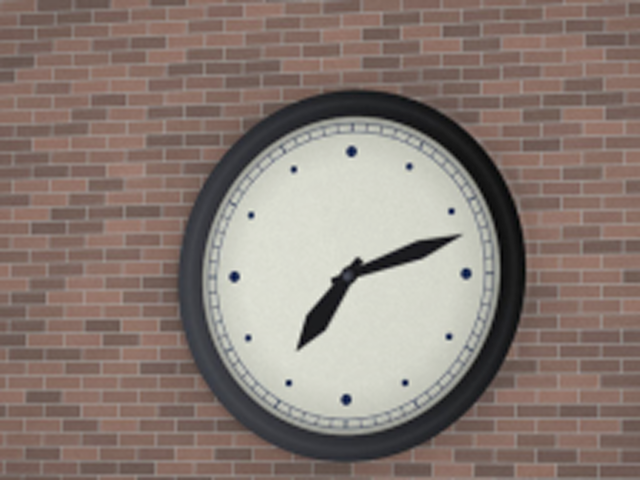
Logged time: 7:12
